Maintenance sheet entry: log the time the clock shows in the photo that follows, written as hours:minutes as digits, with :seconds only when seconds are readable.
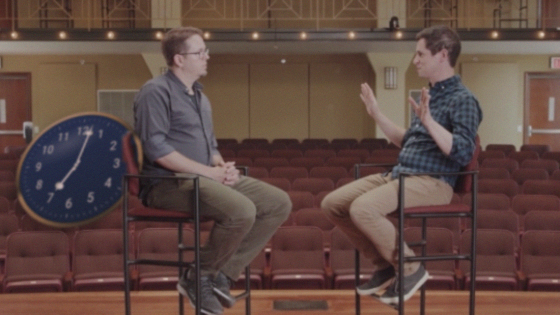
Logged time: 7:02
